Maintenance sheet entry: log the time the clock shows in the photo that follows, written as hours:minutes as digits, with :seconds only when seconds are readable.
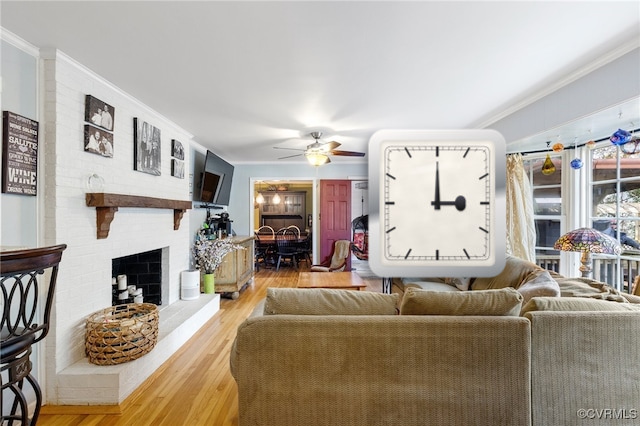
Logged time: 3:00
